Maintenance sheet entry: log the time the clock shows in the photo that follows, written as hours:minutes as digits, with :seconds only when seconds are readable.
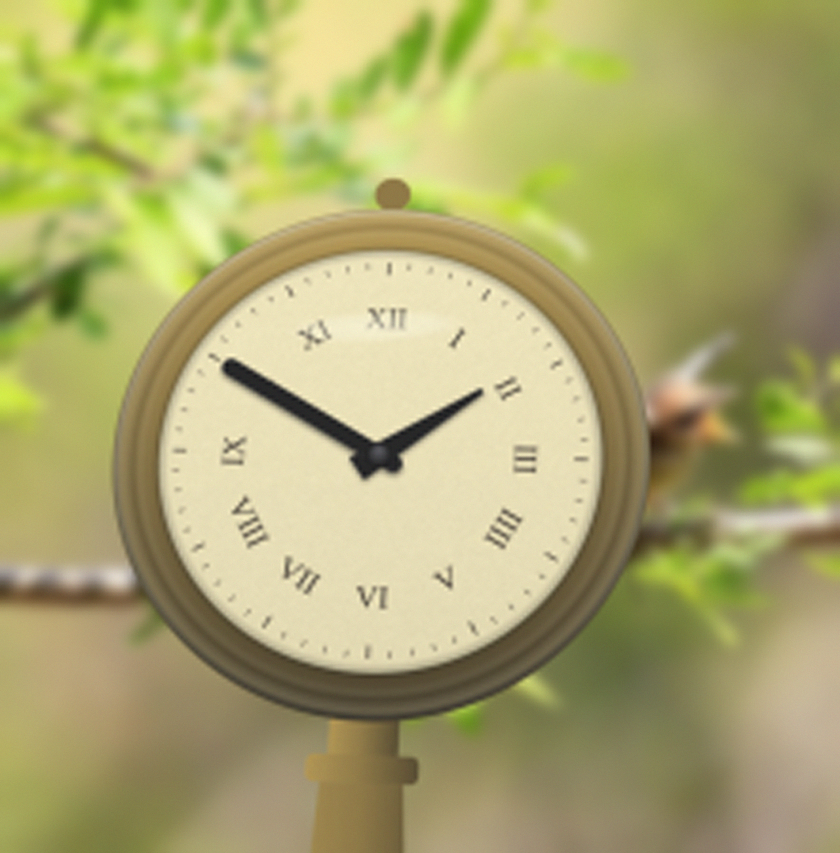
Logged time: 1:50
